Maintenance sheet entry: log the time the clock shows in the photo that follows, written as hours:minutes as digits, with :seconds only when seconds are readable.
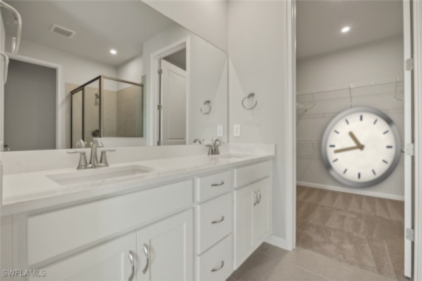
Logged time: 10:43
